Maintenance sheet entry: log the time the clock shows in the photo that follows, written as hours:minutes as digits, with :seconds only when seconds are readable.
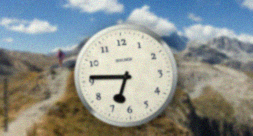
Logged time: 6:46
